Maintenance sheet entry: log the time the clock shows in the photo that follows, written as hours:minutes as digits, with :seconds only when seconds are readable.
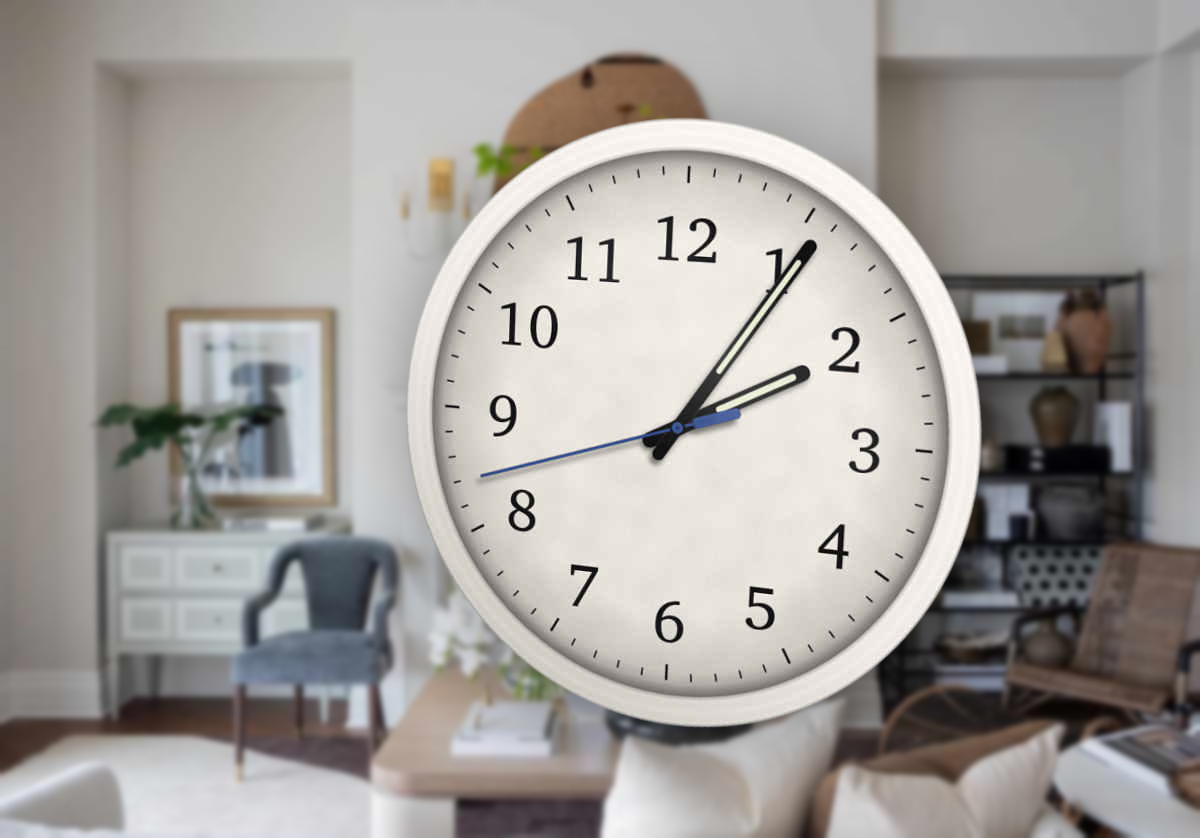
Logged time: 2:05:42
